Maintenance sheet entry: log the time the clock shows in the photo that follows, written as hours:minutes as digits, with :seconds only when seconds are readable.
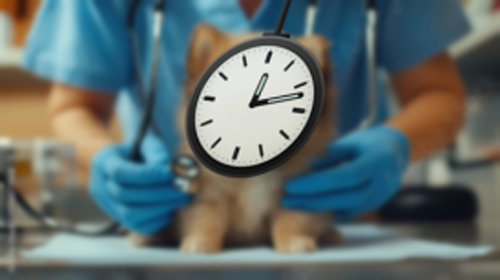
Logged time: 12:12
